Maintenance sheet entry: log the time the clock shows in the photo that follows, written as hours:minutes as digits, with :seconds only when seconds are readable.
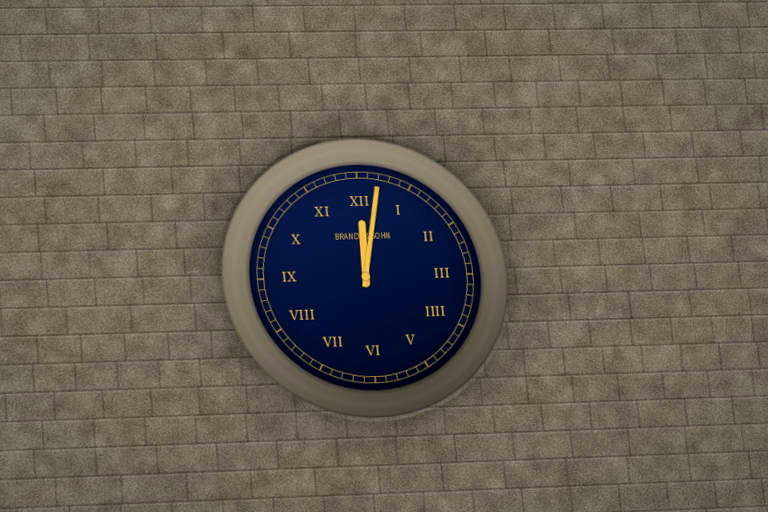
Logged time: 12:02
